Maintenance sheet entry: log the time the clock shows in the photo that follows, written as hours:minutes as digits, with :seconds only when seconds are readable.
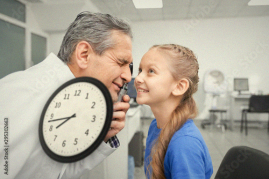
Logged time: 7:43
